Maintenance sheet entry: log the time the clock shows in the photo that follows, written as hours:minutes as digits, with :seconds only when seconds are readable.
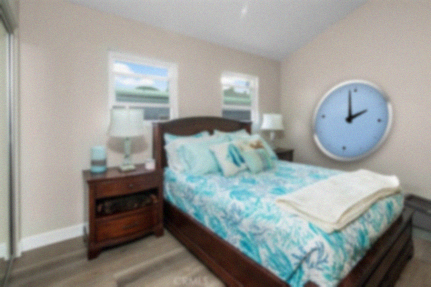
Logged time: 1:58
